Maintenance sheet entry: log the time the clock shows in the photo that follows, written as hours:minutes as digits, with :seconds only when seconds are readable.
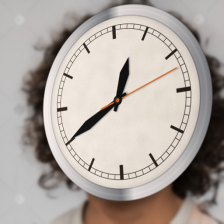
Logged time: 12:40:12
